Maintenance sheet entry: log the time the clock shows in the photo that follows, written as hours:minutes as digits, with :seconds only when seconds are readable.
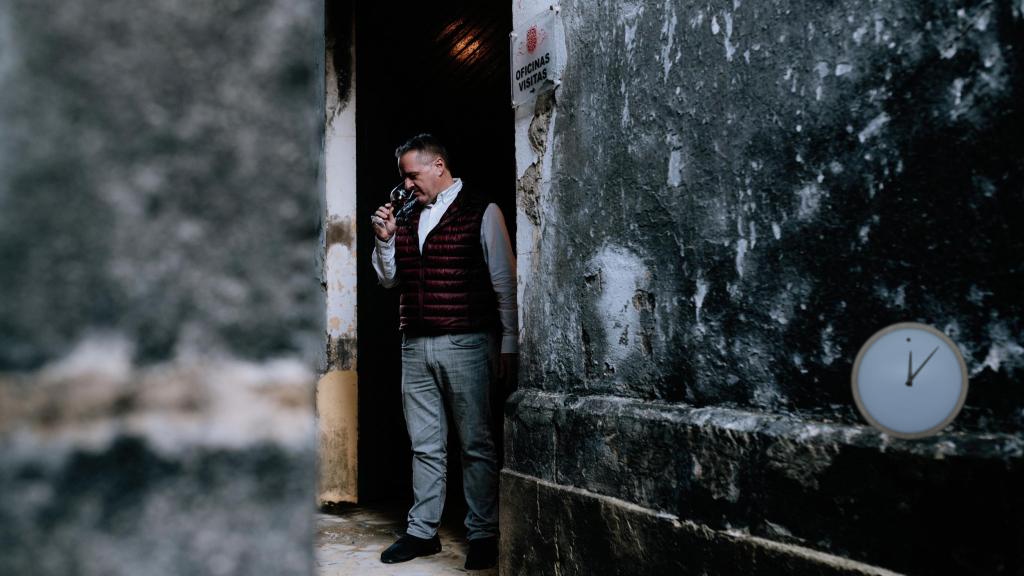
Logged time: 12:07
